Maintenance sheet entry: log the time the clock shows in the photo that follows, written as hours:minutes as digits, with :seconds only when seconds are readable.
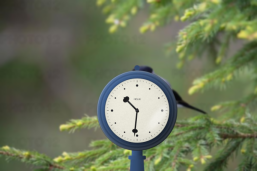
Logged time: 10:31
